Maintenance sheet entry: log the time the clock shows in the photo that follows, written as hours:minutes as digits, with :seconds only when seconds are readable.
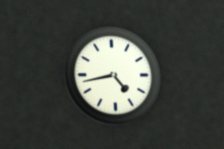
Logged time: 4:43
